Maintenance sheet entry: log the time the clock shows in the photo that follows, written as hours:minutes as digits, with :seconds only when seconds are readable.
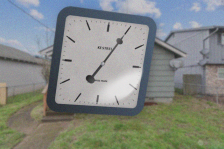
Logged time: 7:05
